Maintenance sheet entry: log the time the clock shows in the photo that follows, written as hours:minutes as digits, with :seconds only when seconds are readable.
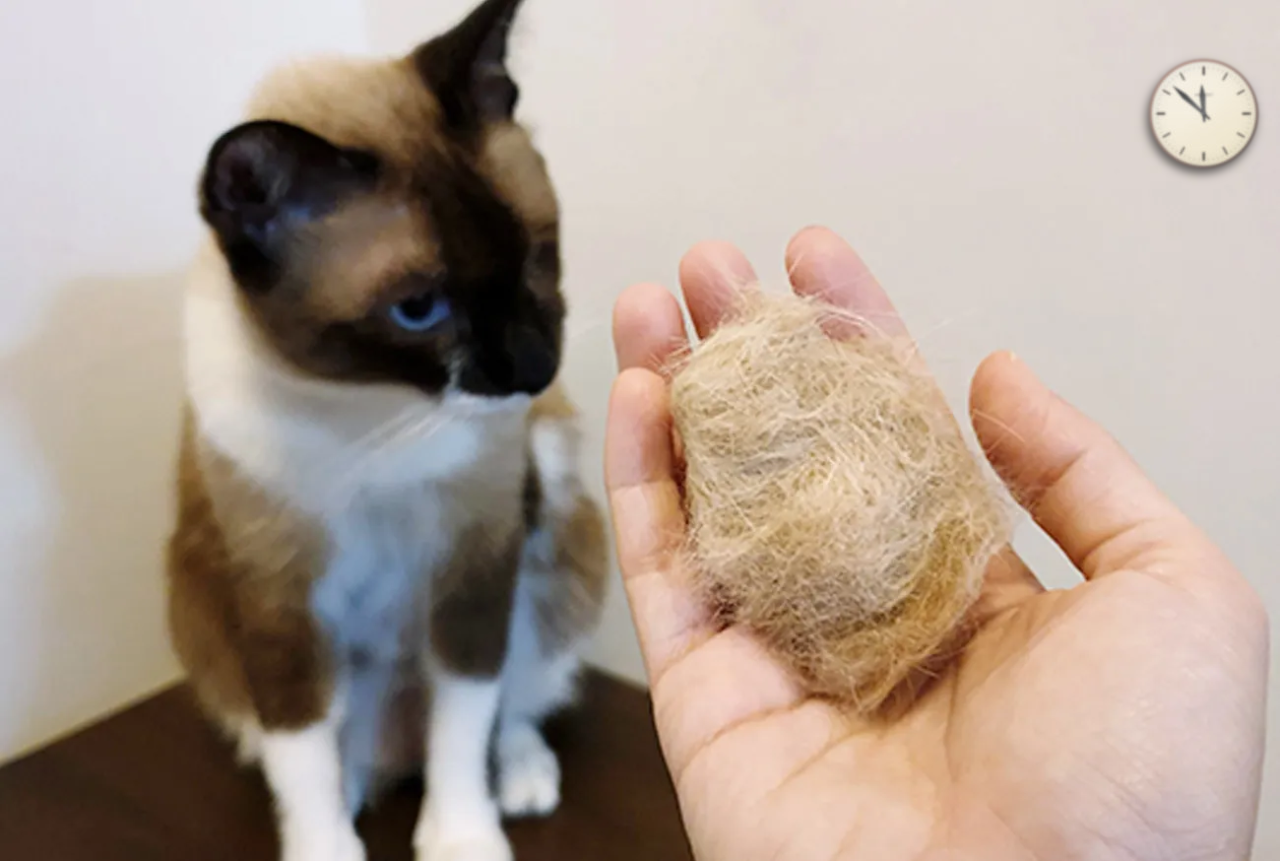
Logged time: 11:52
